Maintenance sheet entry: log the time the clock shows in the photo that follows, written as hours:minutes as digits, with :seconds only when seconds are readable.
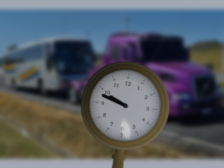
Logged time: 9:48
